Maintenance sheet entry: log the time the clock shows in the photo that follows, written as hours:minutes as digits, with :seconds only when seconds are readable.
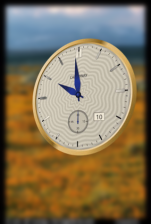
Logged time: 9:59
